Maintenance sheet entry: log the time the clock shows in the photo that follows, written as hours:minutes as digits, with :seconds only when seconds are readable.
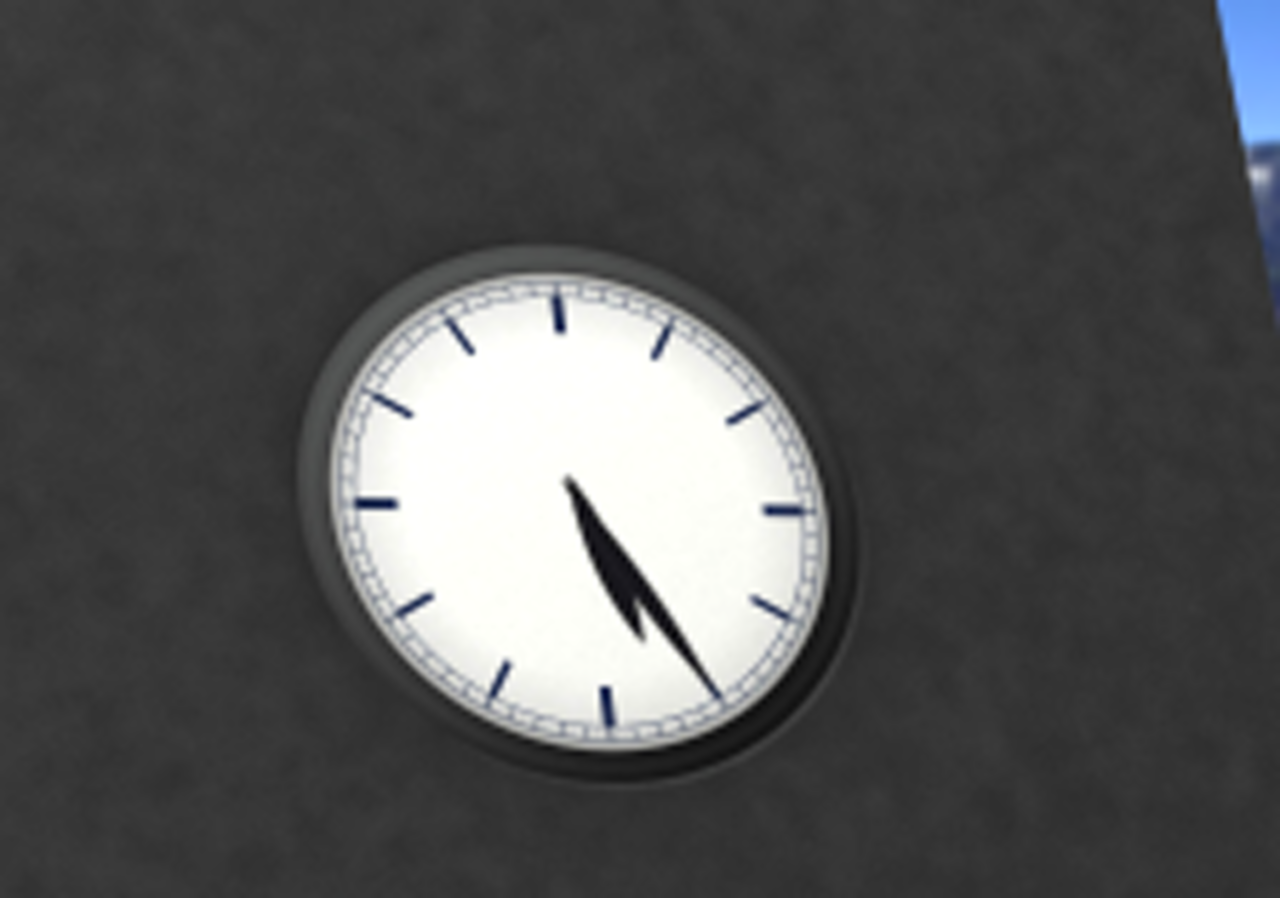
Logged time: 5:25
